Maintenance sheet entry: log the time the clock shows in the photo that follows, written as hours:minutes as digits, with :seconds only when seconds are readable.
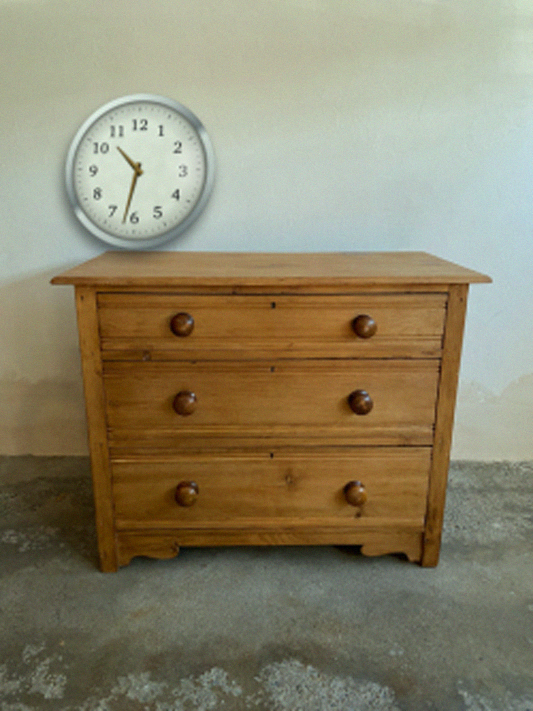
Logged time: 10:32
